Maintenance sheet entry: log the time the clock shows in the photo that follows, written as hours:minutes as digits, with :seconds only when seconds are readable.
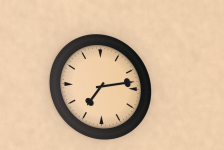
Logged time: 7:13
